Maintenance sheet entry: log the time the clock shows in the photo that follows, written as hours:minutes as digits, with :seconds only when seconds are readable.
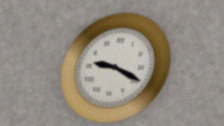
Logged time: 9:19
